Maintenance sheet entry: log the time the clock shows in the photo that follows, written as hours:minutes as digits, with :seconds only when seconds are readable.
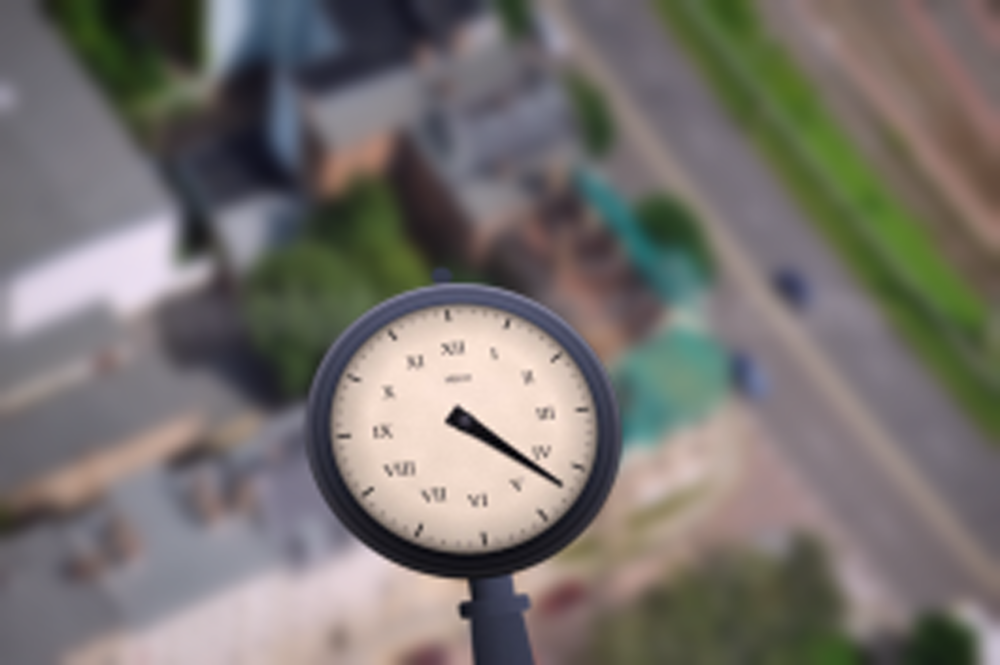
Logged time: 4:22
